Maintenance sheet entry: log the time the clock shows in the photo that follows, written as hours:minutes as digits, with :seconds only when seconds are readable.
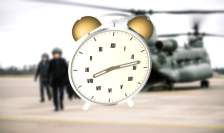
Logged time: 8:13
